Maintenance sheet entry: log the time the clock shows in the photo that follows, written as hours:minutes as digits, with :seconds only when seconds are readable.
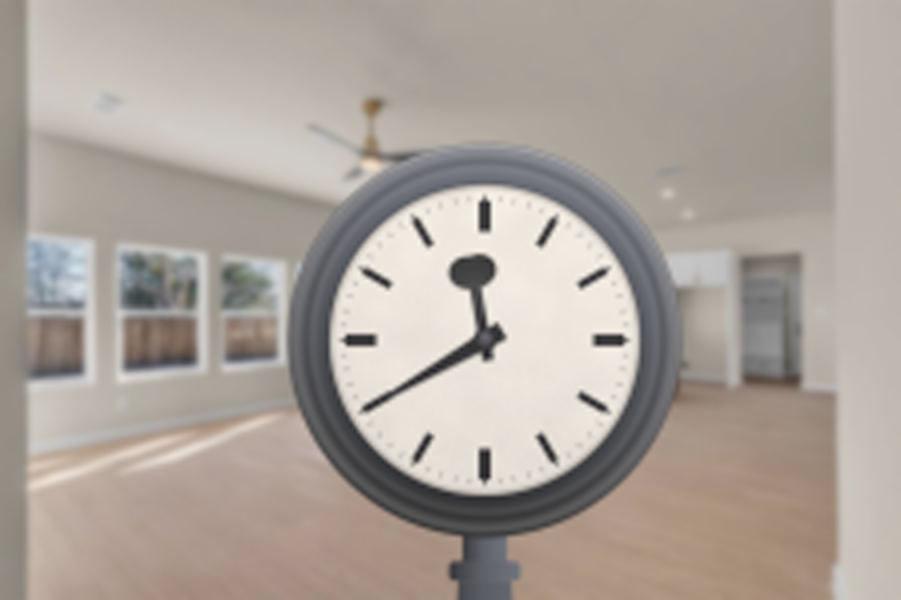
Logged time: 11:40
